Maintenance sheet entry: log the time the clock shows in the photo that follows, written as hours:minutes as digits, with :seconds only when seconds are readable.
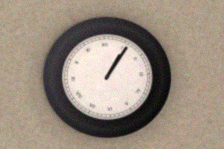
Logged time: 1:06
